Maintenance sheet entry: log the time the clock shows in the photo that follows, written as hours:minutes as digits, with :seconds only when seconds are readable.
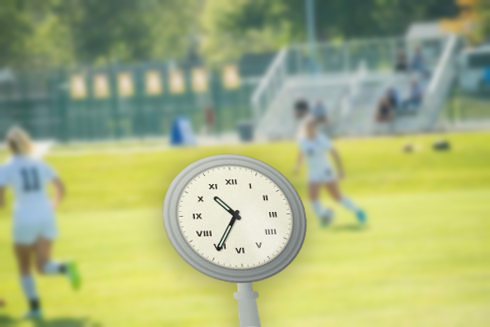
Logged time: 10:35
